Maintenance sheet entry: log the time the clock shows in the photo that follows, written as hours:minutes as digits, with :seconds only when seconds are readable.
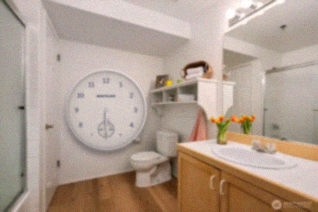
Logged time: 5:30
